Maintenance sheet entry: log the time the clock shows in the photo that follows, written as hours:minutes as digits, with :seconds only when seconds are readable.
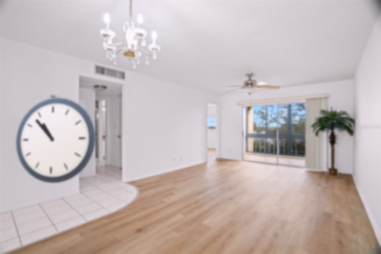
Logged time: 10:53
